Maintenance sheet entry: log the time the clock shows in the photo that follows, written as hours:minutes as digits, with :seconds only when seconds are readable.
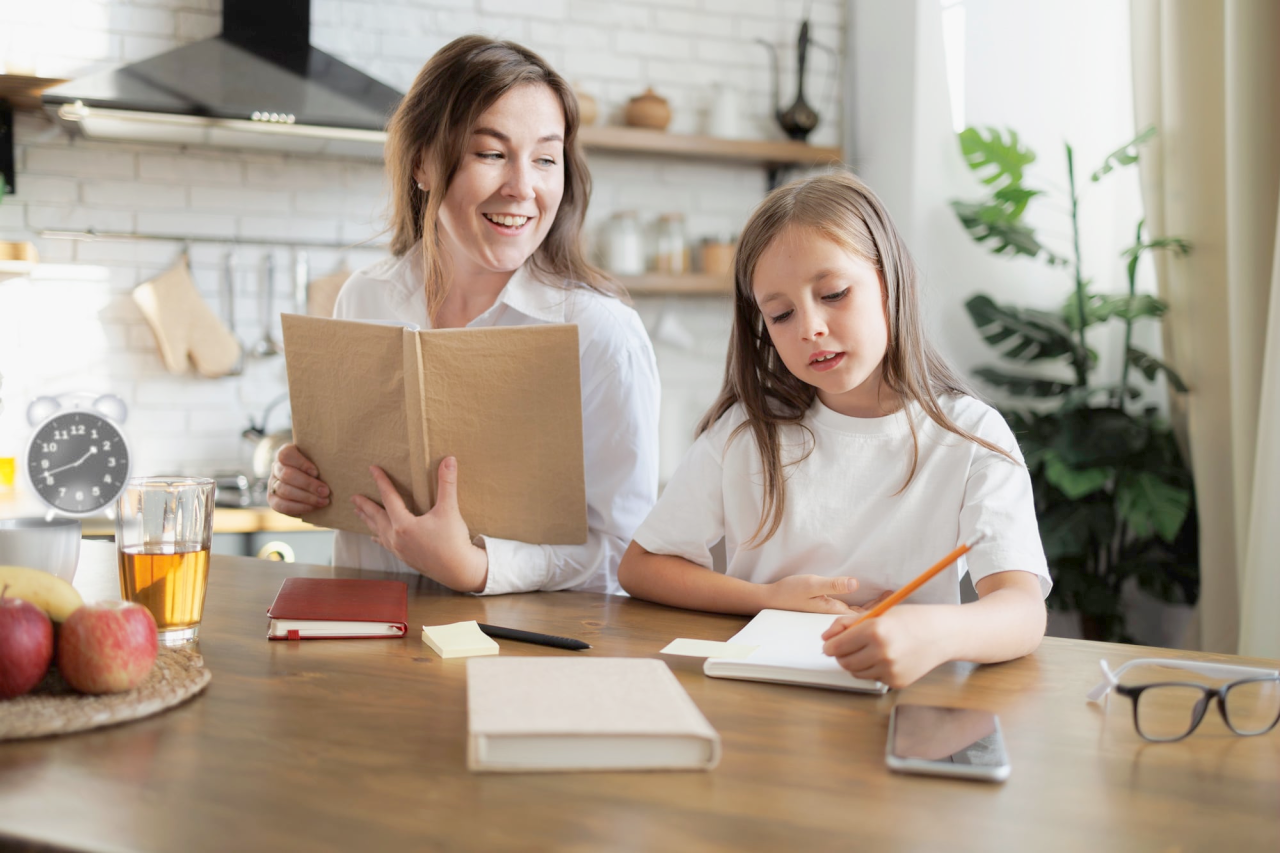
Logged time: 1:42
